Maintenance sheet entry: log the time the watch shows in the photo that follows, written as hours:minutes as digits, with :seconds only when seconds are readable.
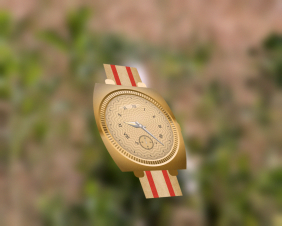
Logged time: 9:23
